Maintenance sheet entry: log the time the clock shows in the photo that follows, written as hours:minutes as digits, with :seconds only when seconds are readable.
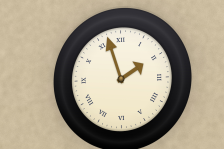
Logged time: 1:57
